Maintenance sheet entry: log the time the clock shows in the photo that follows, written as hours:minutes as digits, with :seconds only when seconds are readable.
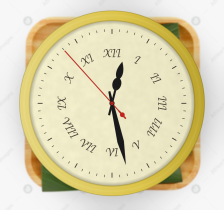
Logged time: 12:27:53
